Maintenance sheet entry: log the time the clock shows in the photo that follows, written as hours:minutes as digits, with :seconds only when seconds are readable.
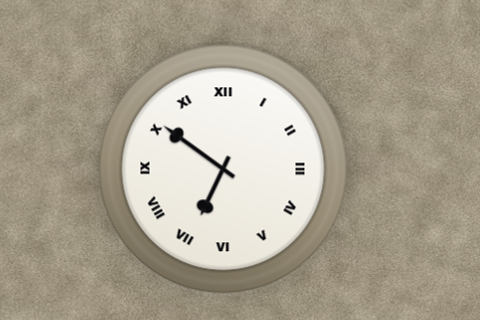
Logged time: 6:51
